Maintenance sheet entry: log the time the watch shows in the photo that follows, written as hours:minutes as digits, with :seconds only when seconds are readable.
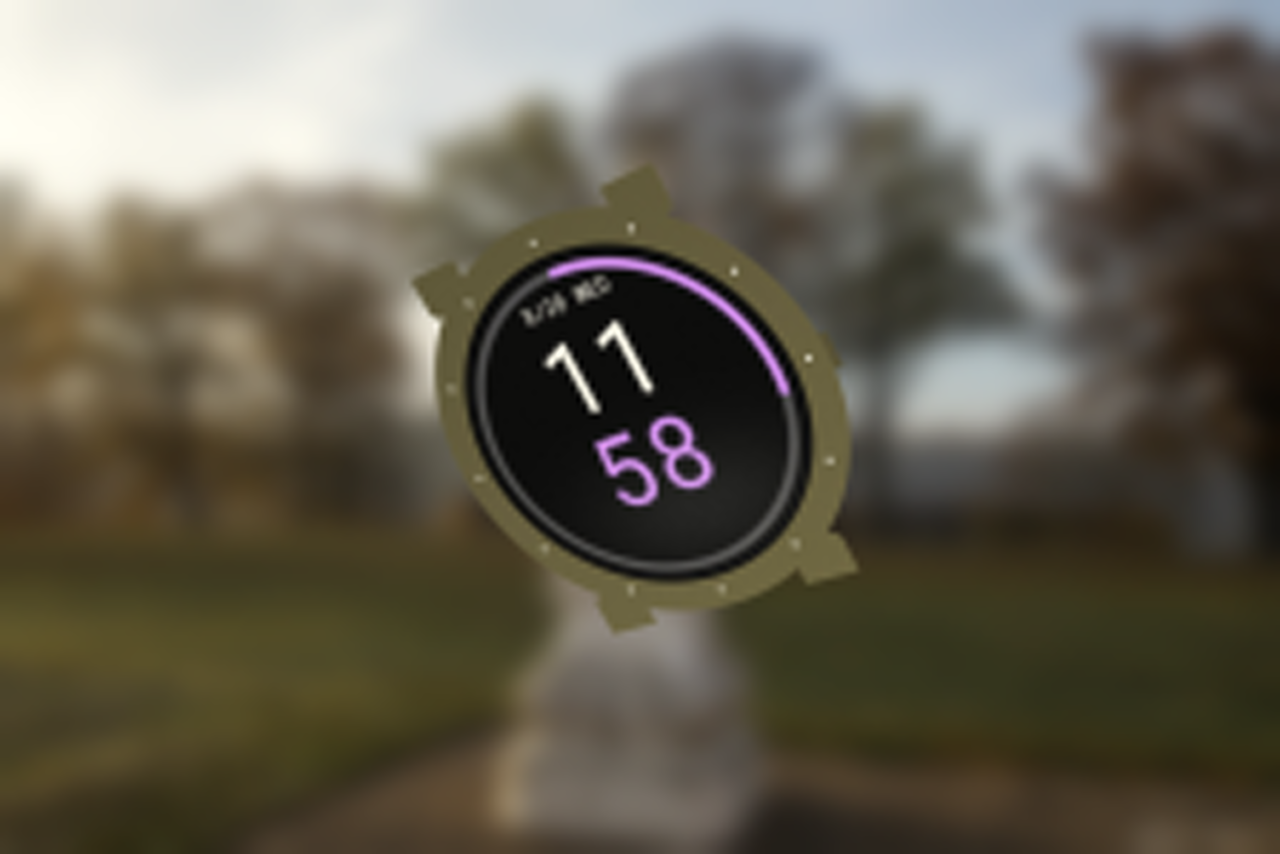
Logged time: 11:58
